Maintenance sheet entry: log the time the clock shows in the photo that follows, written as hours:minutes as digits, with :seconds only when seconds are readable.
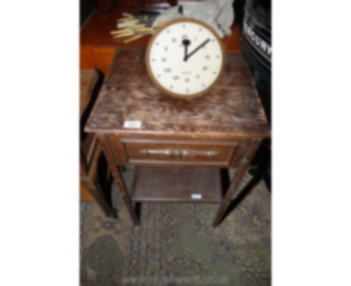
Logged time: 12:09
